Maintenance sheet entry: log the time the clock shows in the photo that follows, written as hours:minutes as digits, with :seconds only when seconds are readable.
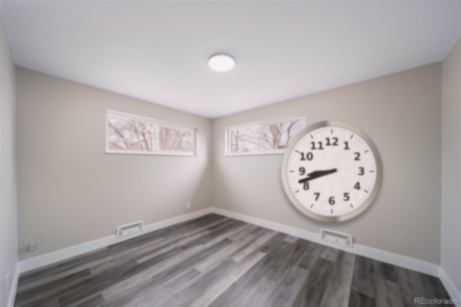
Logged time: 8:42
